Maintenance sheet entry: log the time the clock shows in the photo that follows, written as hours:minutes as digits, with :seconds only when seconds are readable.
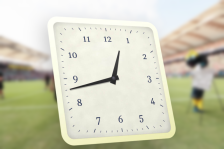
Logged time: 12:43
